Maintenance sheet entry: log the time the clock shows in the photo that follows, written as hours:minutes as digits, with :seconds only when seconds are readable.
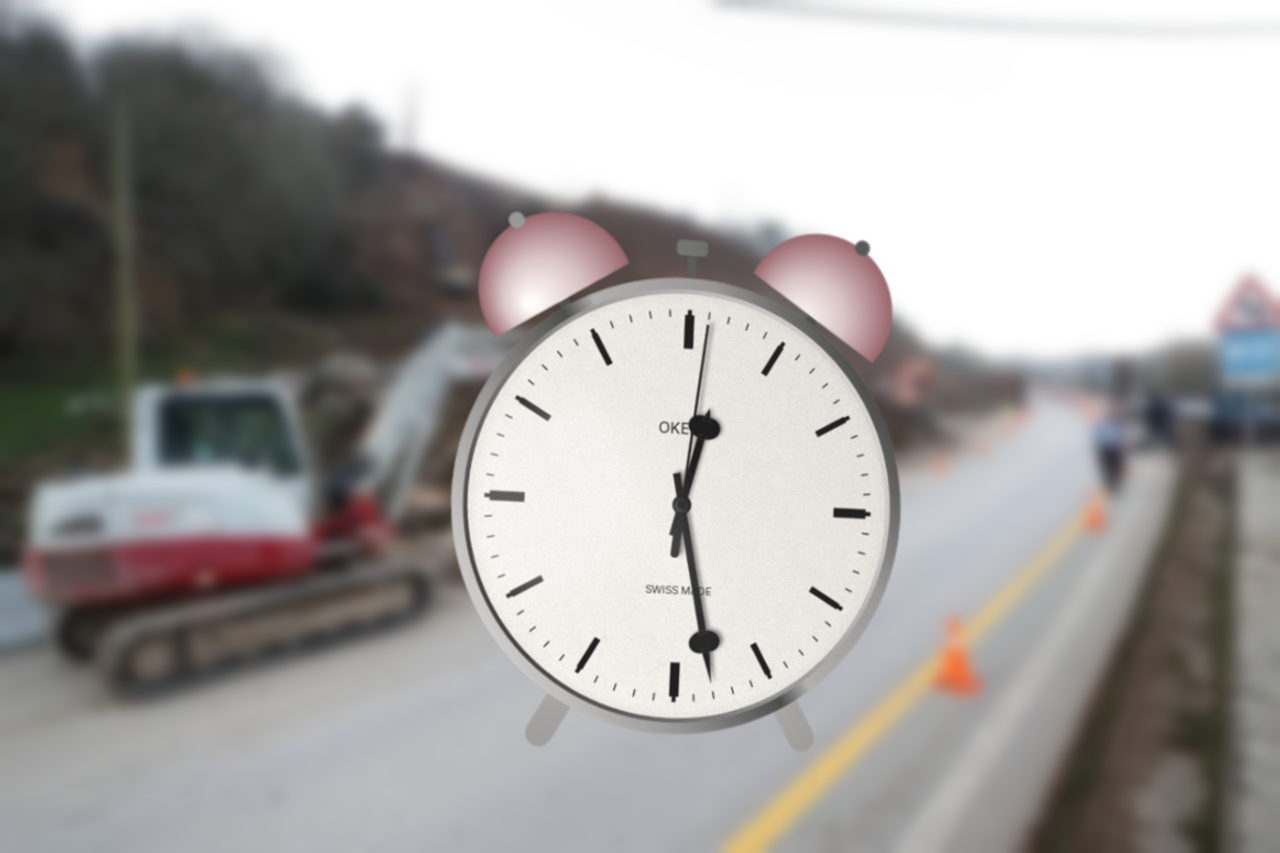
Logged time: 12:28:01
